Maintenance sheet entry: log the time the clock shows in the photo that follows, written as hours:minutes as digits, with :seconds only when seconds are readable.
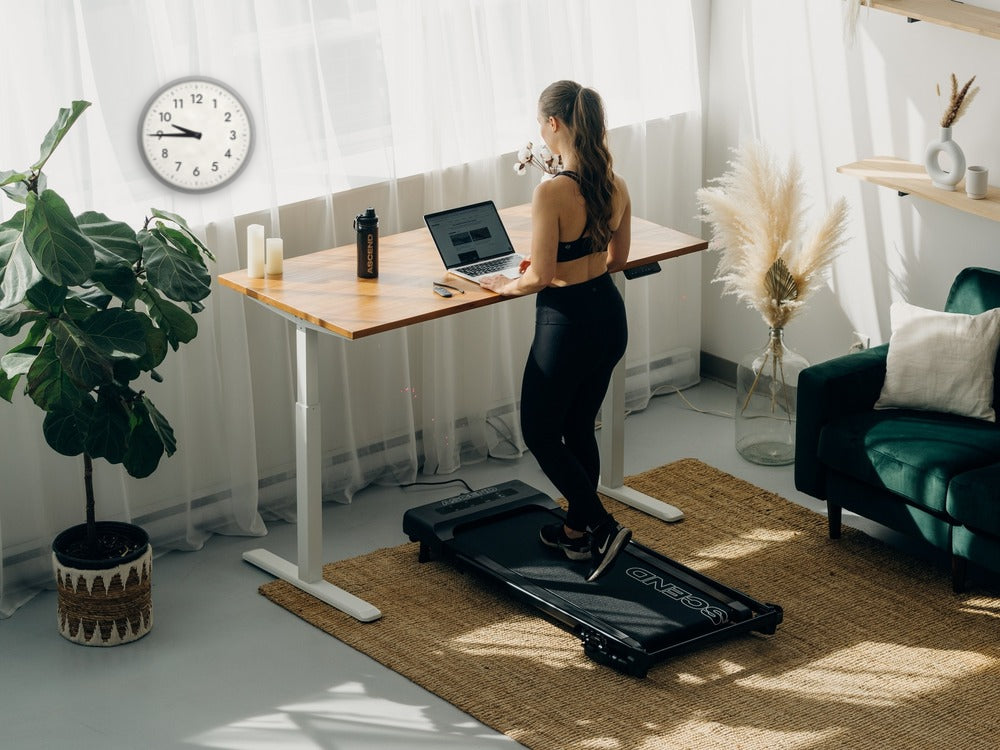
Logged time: 9:45
